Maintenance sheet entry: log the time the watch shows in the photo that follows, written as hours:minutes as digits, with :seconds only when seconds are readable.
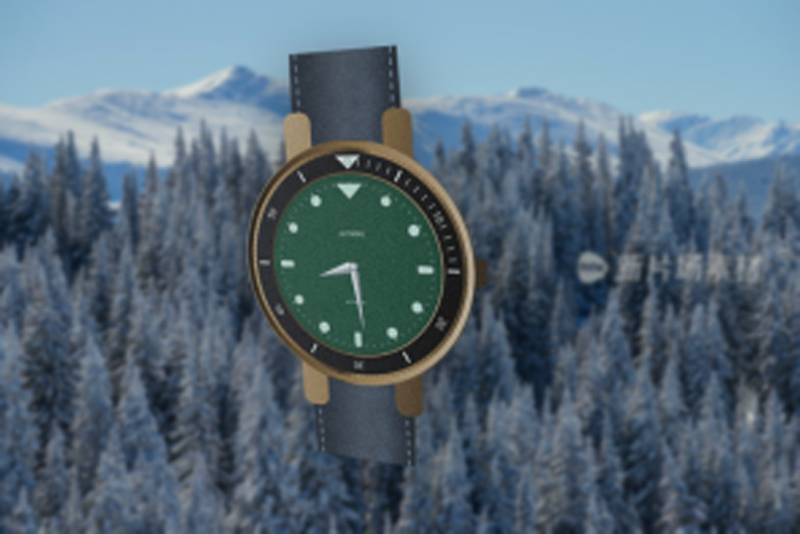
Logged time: 8:29
